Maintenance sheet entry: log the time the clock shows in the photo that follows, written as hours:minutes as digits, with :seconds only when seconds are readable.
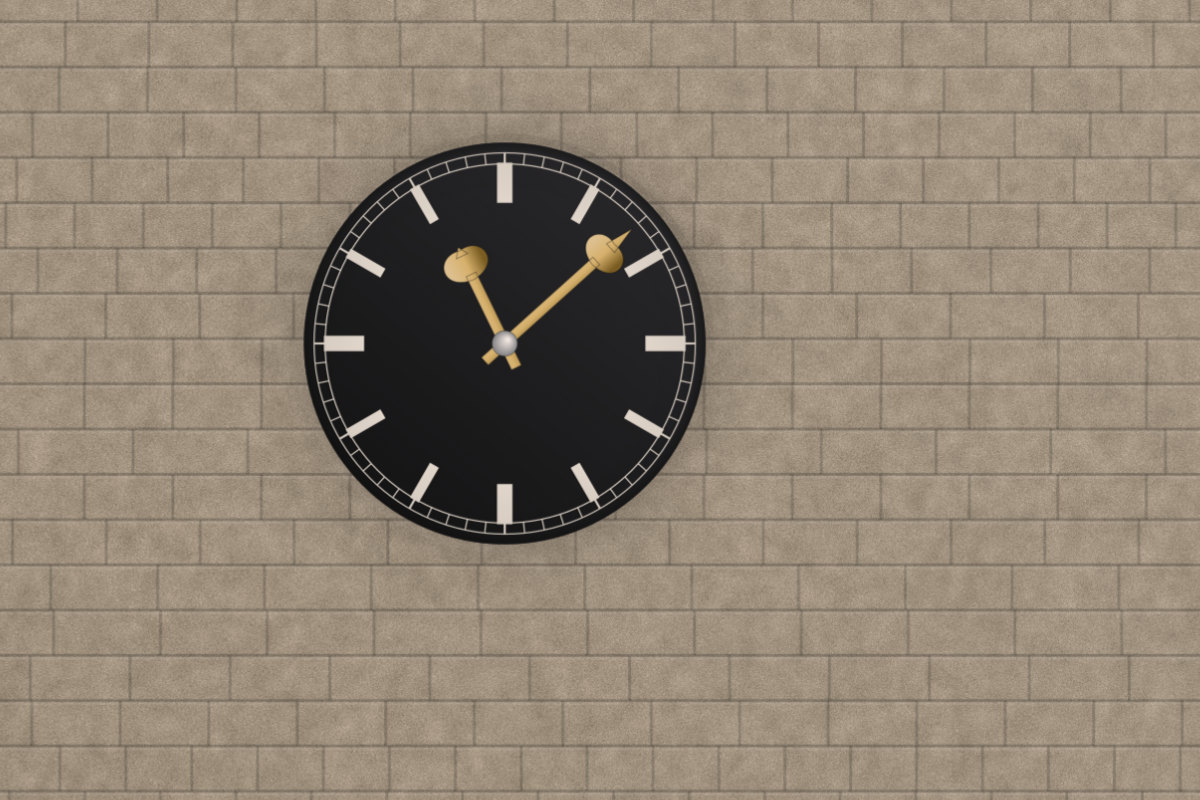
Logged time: 11:08
